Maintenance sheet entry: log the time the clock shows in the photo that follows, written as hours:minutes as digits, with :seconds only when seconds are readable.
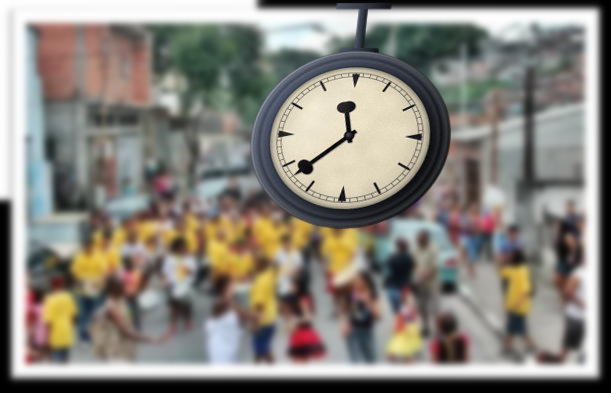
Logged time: 11:38
